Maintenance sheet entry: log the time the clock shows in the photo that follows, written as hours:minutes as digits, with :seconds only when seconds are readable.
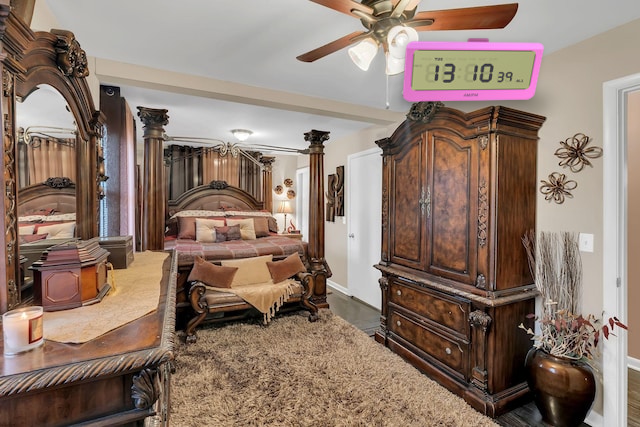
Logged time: 13:10:39
